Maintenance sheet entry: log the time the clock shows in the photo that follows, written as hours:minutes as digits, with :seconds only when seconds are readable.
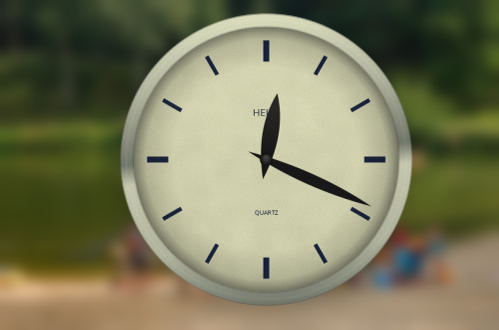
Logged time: 12:19
